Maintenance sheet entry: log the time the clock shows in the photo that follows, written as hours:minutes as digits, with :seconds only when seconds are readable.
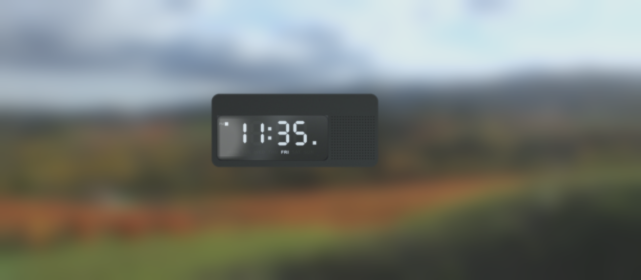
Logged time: 11:35
